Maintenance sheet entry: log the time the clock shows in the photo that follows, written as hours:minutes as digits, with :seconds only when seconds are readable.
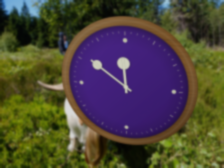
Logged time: 11:51
